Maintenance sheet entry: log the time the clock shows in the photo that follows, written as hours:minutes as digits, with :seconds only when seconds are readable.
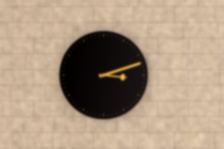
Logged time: 3:12
